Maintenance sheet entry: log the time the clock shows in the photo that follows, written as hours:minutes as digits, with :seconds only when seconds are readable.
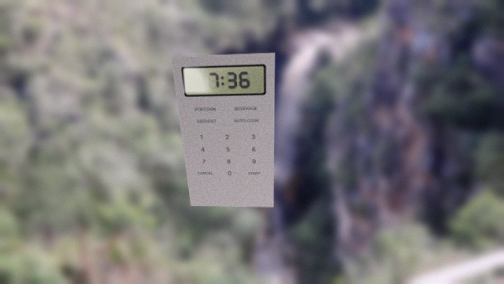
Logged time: 7:36
